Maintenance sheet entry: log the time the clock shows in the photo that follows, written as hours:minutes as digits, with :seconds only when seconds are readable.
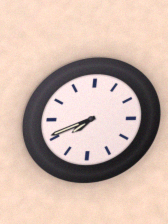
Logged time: 7:41
